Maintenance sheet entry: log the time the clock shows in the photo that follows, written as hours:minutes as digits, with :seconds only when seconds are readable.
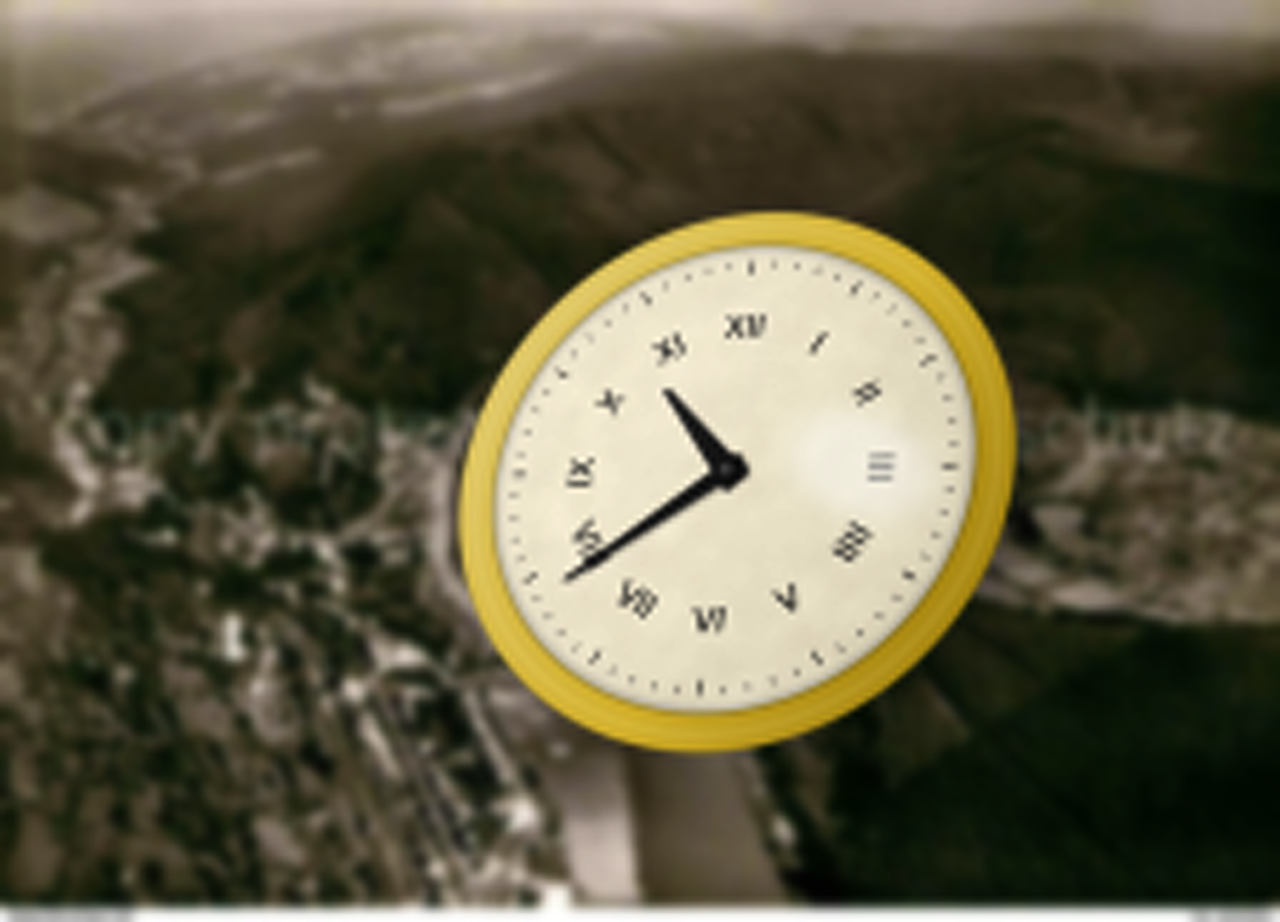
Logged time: 10:39
